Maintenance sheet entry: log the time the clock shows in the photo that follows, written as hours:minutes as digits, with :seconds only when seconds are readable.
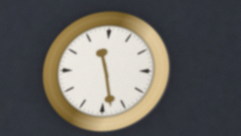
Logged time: 11:28
